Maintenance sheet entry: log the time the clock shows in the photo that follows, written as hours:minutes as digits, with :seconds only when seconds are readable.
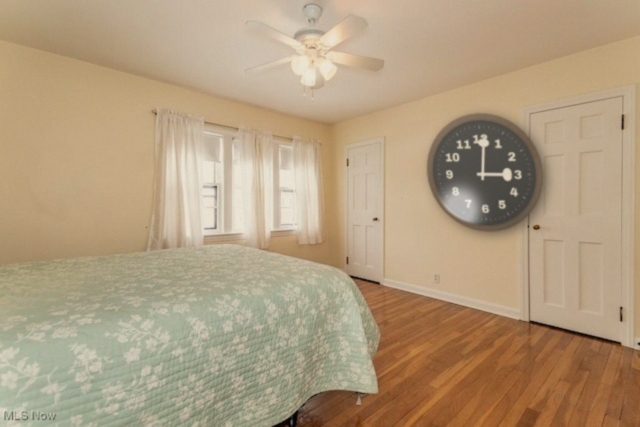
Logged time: 3:01
